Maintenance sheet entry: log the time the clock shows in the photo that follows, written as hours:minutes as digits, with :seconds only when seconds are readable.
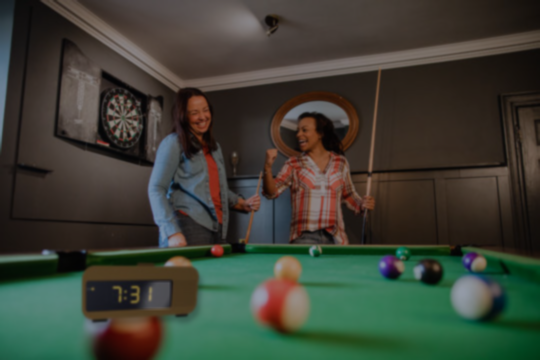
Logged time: 7:31
